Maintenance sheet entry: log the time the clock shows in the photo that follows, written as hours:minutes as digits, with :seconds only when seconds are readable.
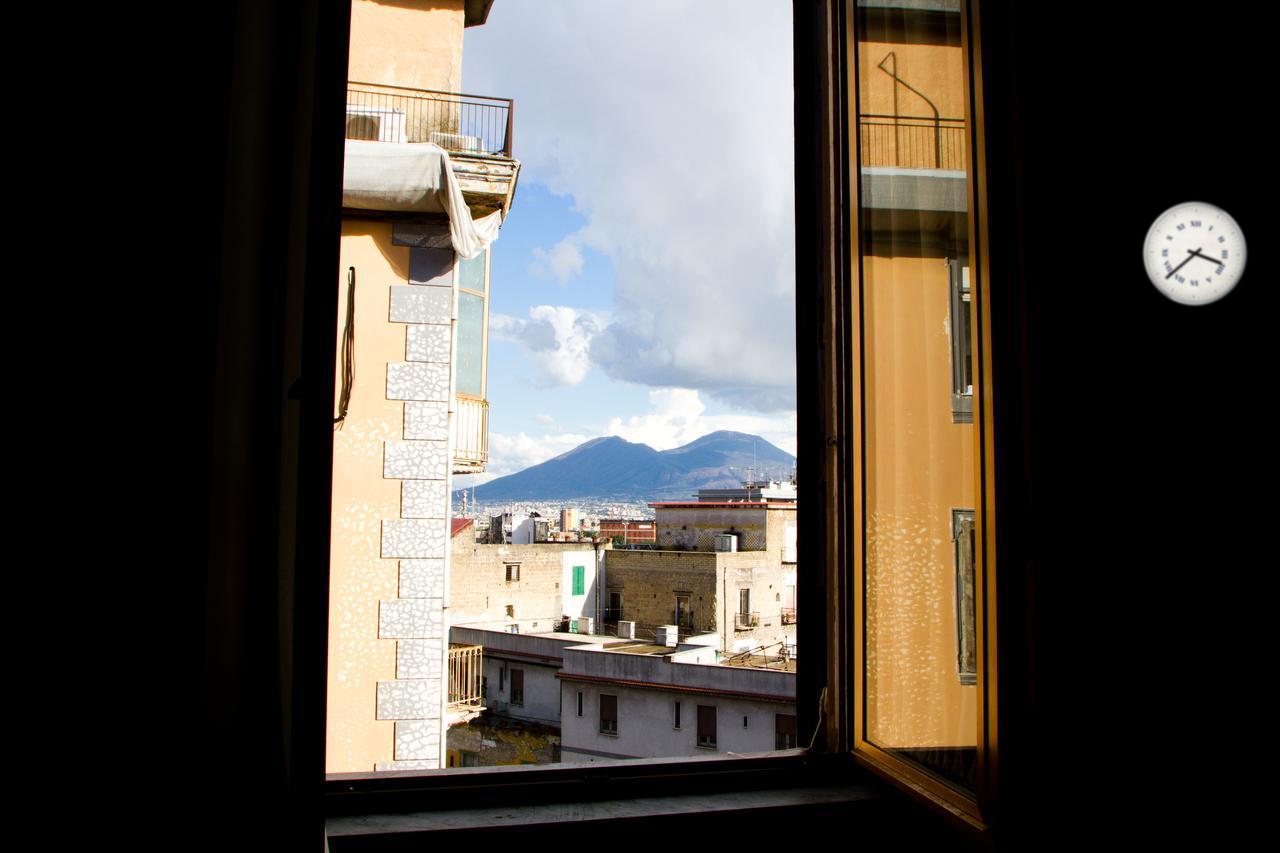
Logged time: 3:38
